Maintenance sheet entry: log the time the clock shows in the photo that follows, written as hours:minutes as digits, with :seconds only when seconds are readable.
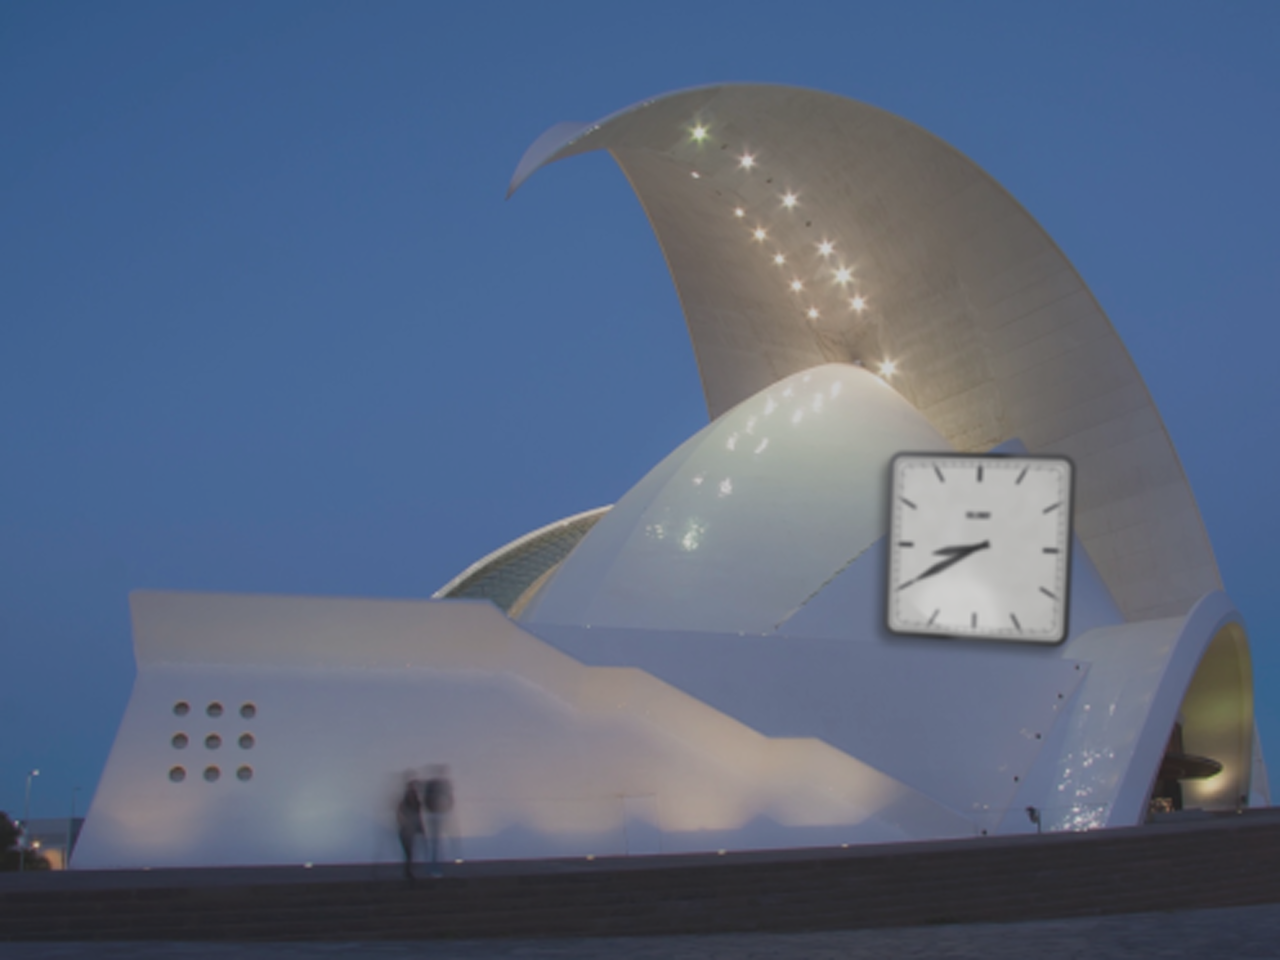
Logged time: 8:40
